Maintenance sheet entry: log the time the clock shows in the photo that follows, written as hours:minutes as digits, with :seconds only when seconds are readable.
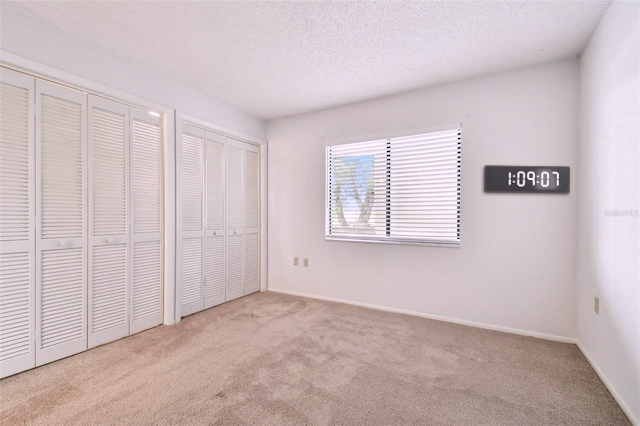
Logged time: 1:09:07
